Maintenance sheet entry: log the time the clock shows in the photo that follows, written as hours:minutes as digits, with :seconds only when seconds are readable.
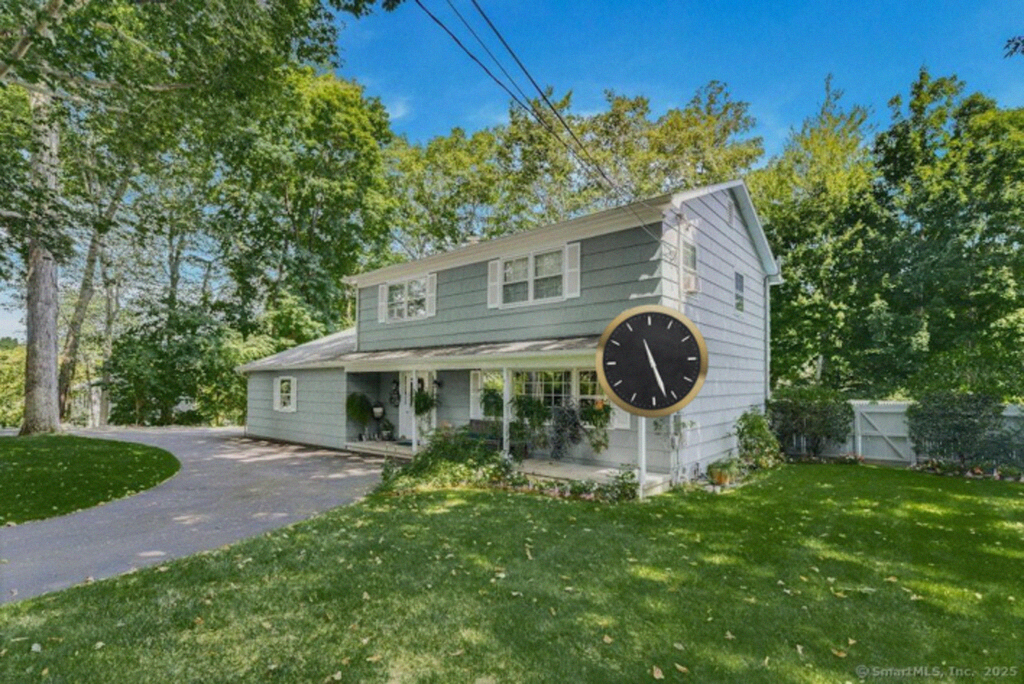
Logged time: 11:27
